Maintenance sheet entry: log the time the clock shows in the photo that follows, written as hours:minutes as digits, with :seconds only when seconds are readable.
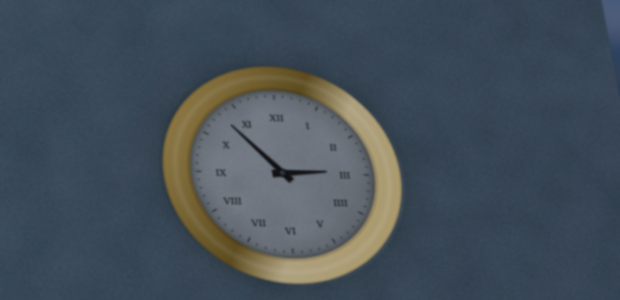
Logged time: 2:53
